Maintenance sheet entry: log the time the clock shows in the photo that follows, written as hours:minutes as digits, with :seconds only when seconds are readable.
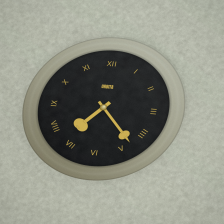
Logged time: 7:23
